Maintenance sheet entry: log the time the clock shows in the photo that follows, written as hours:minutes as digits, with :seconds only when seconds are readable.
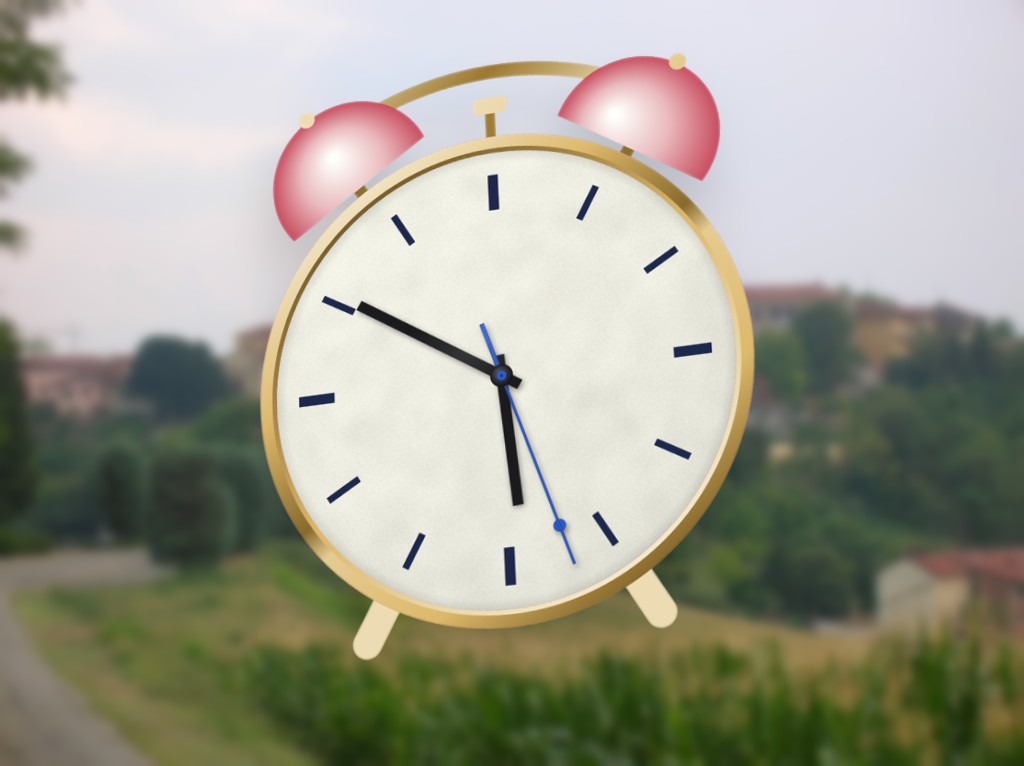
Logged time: 5:50:27
